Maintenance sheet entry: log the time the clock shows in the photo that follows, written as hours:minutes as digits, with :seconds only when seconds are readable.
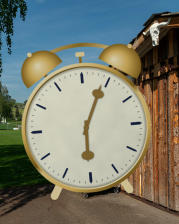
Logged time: 6:04
